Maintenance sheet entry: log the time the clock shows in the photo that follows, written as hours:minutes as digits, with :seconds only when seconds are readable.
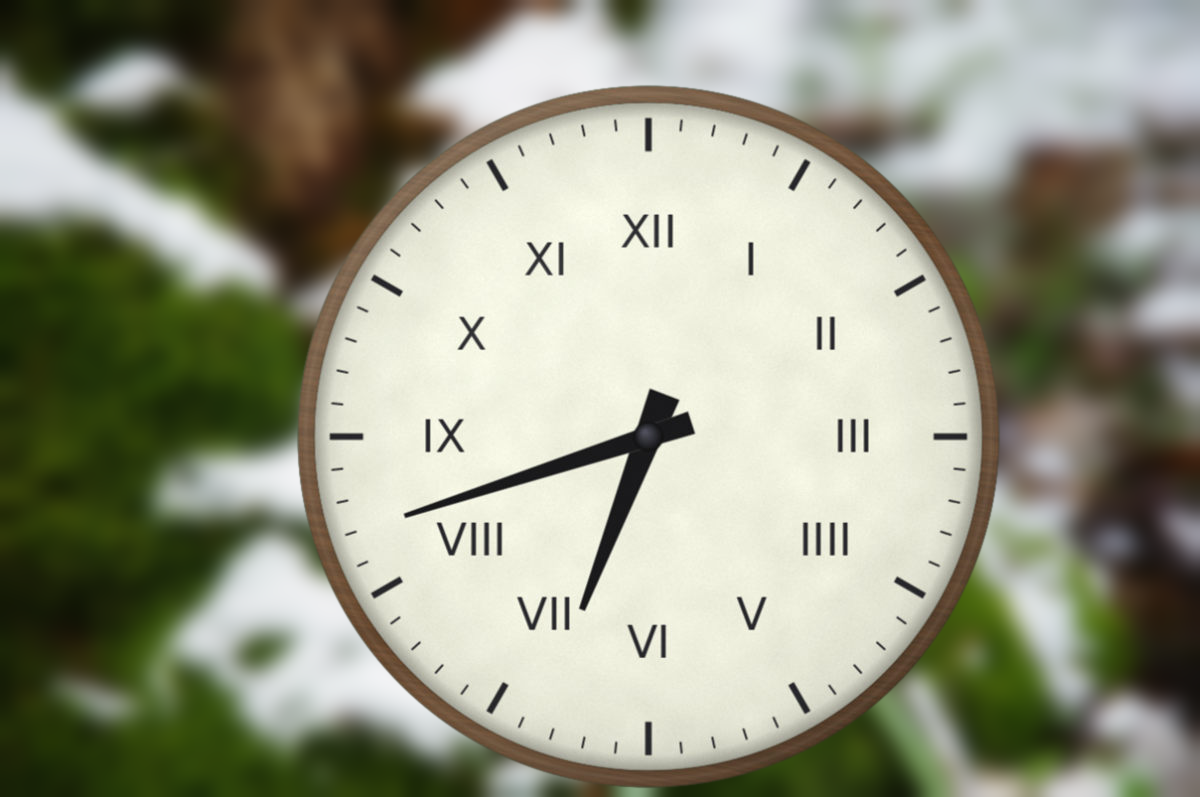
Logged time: 6:42
